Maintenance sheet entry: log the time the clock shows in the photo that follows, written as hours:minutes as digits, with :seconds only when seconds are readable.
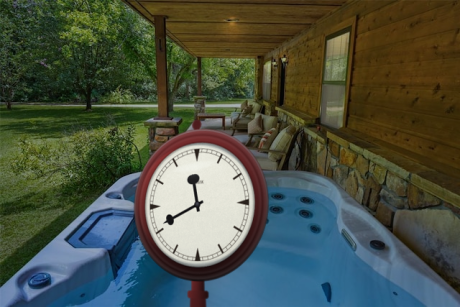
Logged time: 11:41
